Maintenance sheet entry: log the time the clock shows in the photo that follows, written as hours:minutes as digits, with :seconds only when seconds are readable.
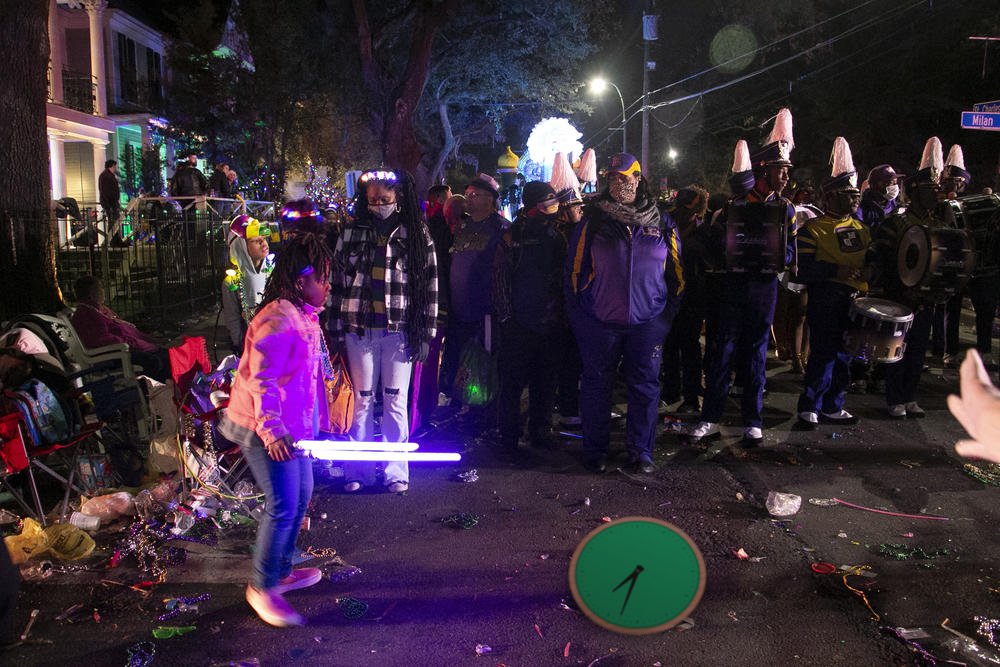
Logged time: 7:33
